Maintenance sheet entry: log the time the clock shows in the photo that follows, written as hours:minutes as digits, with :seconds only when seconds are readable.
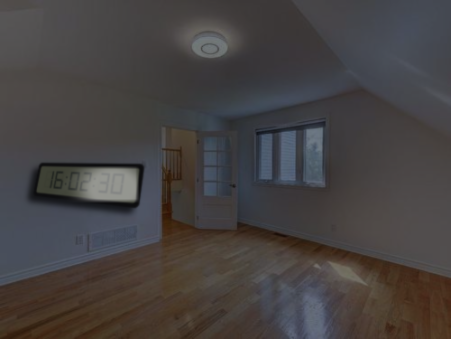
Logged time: 16:02:30
